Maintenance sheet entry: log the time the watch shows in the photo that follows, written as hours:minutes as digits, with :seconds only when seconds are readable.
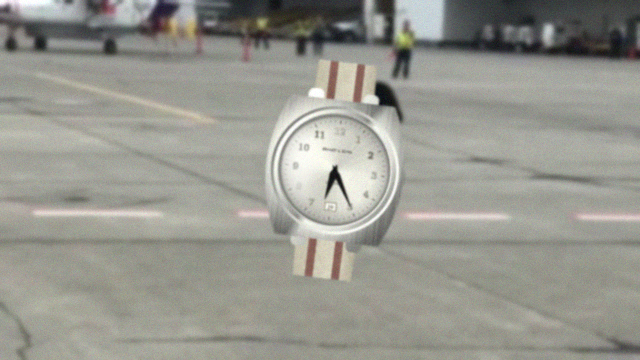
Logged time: 6:25
